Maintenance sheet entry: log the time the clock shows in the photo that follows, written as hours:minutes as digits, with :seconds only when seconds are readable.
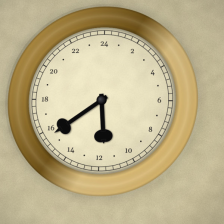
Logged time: 11:39
